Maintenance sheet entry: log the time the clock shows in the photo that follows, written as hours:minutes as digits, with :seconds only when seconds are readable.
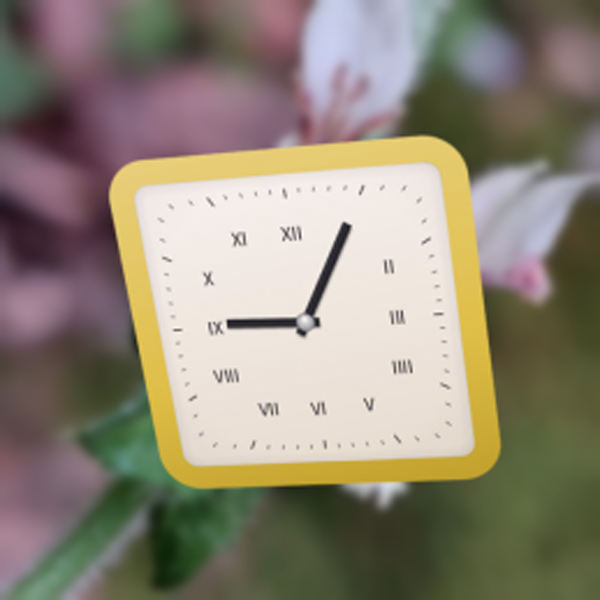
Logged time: 9:05
